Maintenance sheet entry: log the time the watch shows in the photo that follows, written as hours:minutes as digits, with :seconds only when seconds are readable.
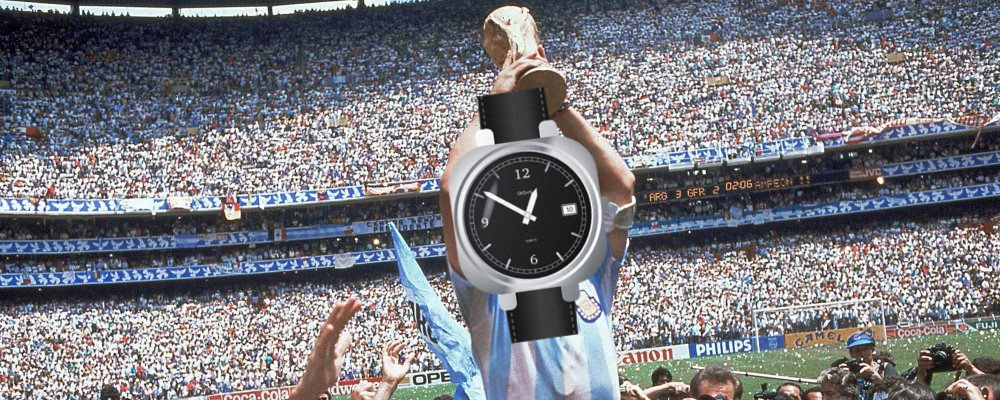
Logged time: 12:51
